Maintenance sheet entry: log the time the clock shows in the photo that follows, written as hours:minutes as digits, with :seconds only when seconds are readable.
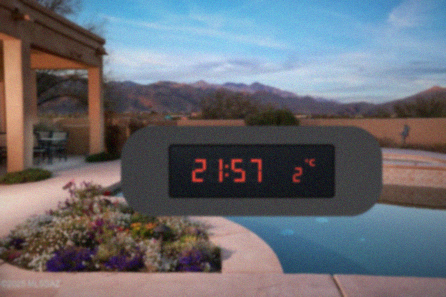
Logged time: 21:57
